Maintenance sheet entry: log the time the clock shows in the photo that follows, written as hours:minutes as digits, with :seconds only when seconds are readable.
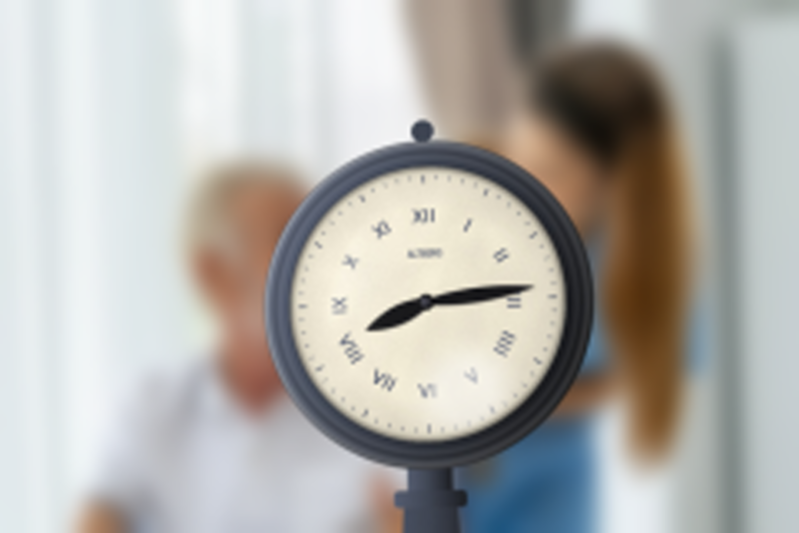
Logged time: 8:14
